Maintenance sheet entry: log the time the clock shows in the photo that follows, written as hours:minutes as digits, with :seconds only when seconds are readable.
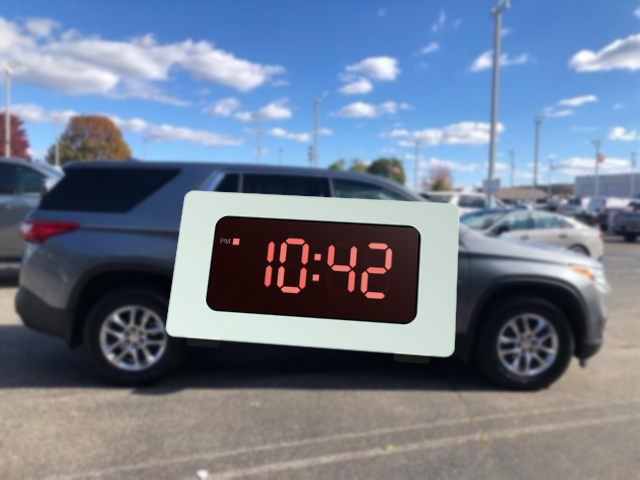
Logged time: 10:42
